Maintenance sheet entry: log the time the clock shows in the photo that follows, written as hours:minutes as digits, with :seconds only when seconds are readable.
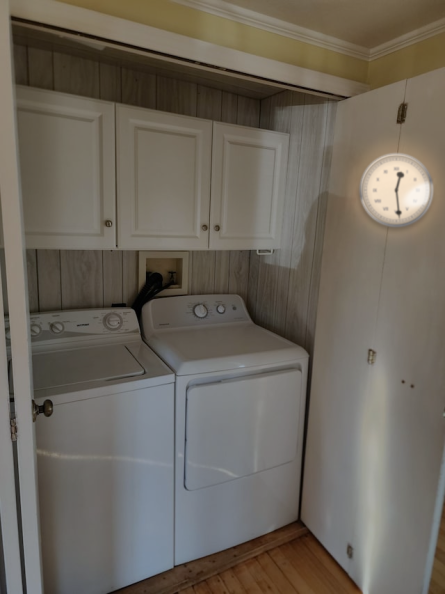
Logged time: 12:29
